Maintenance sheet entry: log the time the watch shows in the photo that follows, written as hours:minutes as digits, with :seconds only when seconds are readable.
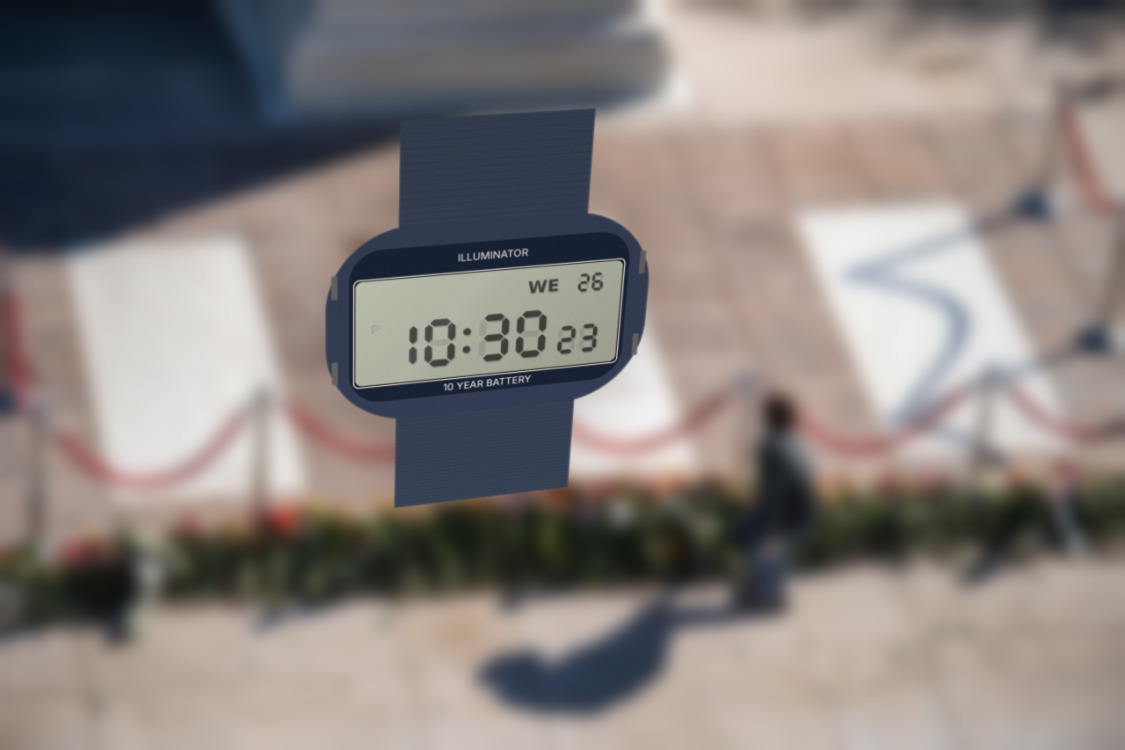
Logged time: 10:30:23
